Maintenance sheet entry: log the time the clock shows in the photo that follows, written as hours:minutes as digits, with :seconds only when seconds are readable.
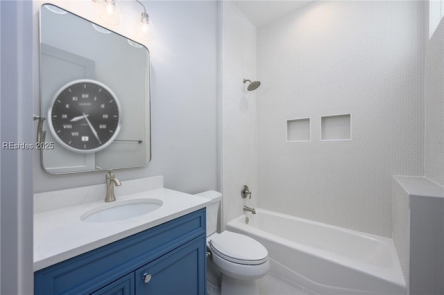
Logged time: 8:25
